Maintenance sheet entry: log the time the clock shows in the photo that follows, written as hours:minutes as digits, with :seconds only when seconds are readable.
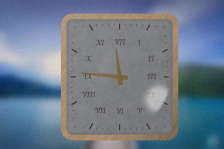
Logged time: 11:46
